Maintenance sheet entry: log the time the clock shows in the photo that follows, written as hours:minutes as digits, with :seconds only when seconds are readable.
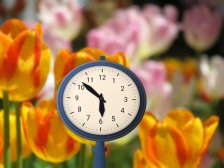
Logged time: 5:52
